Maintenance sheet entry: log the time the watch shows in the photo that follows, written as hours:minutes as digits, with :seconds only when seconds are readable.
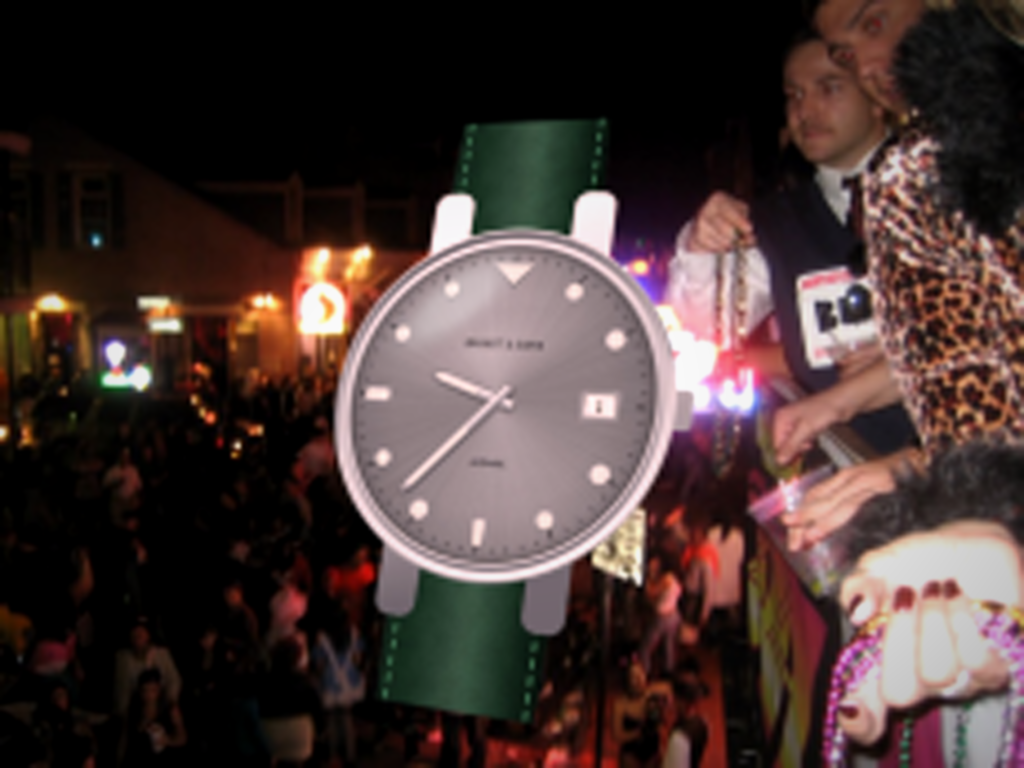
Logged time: 9:37
